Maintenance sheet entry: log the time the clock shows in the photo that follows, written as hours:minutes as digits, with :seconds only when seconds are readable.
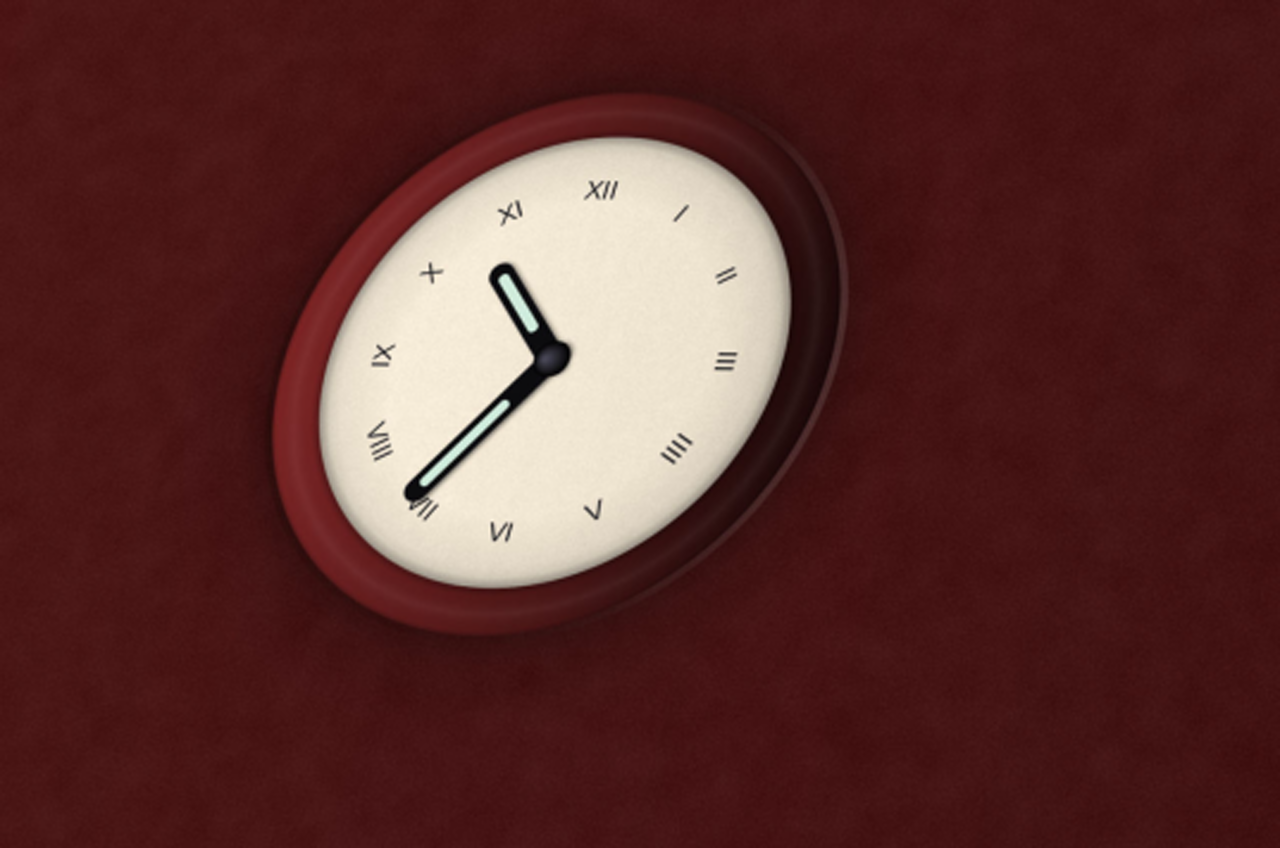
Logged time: 10:36
